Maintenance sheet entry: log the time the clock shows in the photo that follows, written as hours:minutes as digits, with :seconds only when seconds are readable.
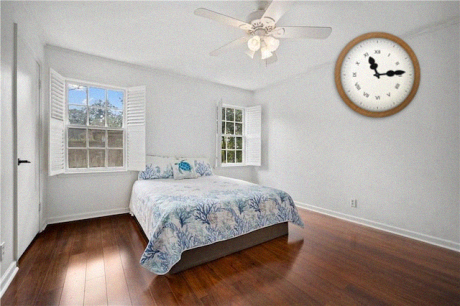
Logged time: 11:14
